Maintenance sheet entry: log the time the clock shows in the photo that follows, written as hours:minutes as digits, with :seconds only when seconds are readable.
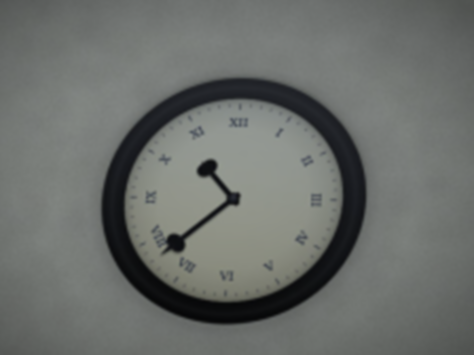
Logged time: 10:38
